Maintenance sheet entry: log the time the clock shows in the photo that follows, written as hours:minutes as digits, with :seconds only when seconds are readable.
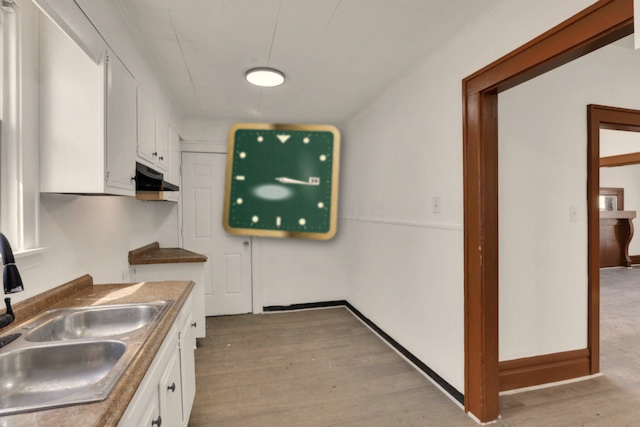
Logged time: 3:16
